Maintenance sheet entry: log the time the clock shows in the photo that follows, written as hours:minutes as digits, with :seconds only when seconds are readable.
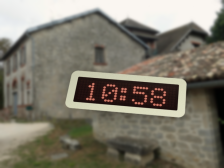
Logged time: 10:58
